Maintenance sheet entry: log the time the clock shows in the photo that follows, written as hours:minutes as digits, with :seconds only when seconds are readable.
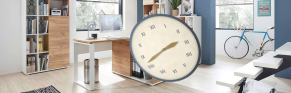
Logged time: 2:42
